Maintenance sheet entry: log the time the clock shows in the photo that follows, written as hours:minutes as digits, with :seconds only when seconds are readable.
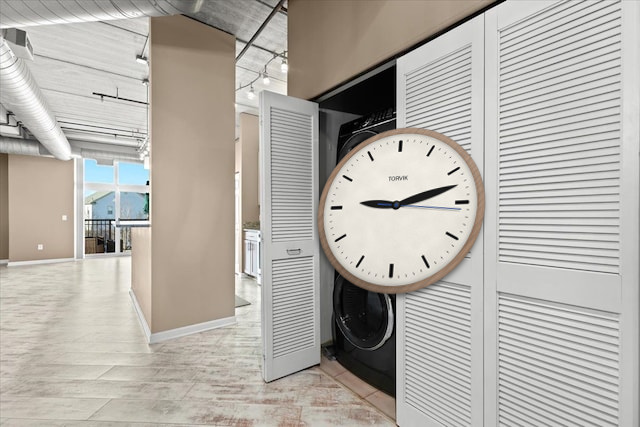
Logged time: 9:12:16
